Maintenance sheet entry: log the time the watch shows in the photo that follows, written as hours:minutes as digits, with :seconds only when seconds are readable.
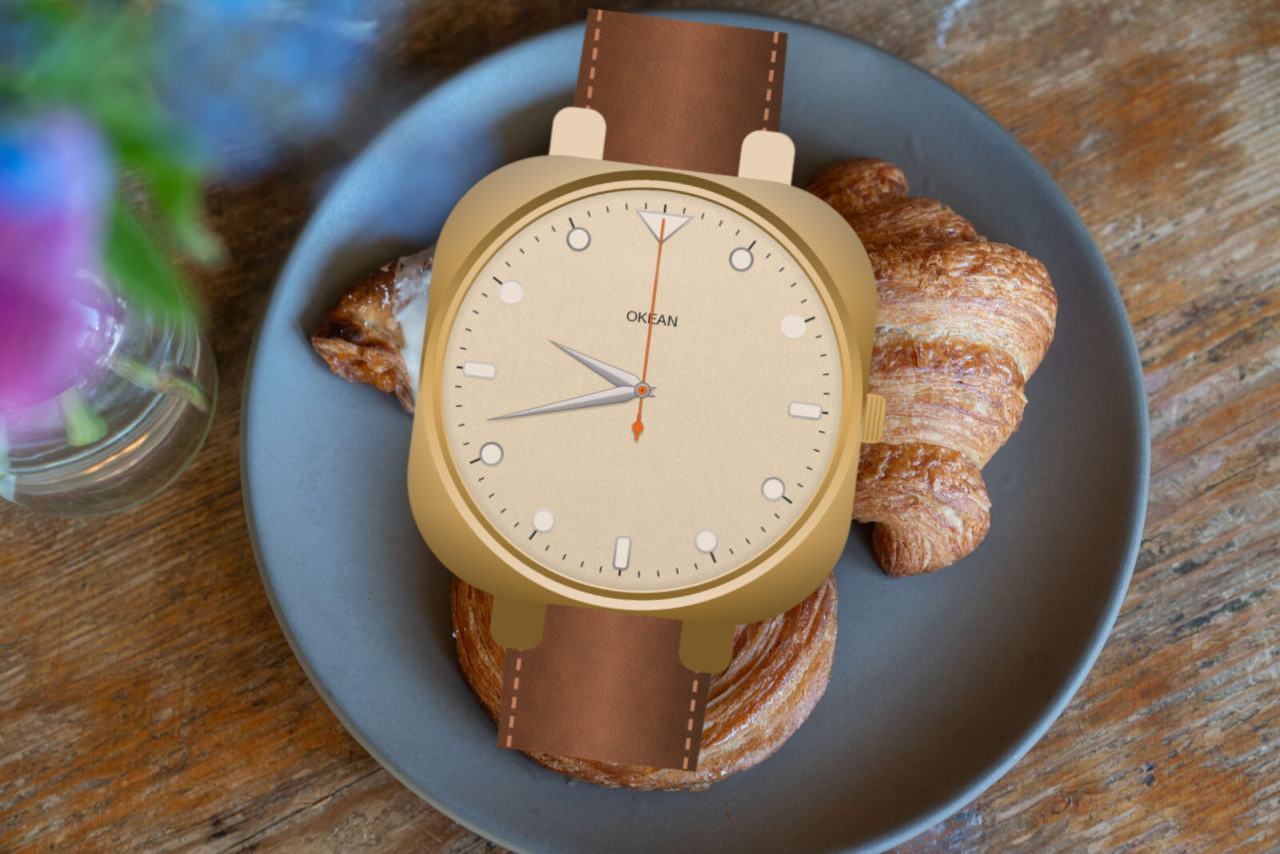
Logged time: 9:42:00
